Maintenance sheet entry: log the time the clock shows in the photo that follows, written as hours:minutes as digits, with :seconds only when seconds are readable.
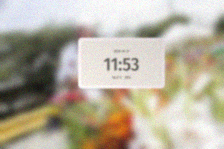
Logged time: 11:53
